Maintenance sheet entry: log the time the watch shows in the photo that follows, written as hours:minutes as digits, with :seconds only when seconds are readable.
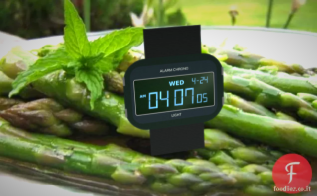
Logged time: 4:07:05
